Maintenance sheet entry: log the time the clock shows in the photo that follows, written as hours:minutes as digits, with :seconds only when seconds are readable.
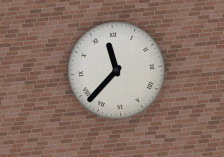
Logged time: 11:38
